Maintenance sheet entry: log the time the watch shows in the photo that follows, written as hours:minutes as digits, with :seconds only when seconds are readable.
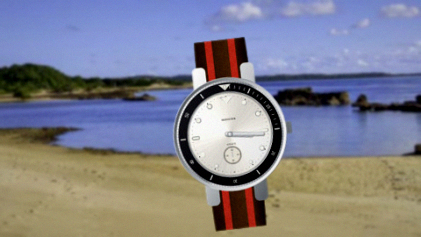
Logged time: 3:16
